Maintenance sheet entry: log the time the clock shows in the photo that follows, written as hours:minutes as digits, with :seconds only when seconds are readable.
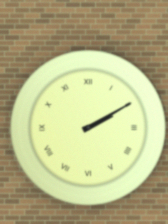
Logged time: 2:10
